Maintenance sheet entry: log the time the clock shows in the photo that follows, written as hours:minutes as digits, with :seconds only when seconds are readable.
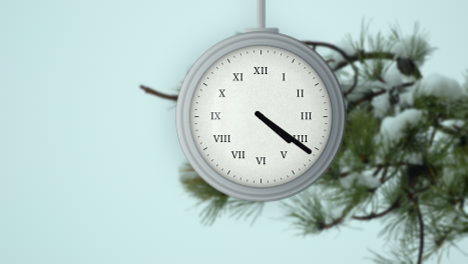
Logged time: 4:21
